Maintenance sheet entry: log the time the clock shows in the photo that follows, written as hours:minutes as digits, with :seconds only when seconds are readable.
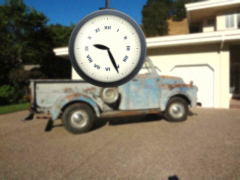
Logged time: 9:26
